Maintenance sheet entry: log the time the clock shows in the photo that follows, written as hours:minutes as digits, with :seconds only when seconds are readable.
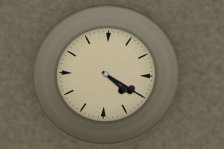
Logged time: 4:20
